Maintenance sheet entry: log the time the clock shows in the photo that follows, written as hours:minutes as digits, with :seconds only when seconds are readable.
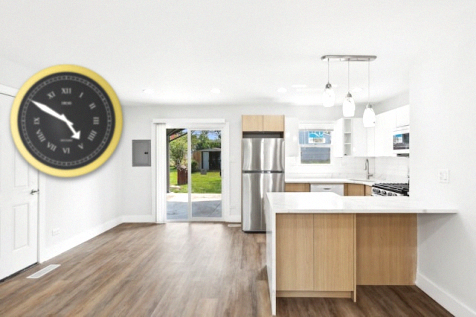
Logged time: 4:50
